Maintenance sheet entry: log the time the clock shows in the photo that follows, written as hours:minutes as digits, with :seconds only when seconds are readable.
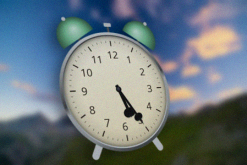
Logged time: 5:25
